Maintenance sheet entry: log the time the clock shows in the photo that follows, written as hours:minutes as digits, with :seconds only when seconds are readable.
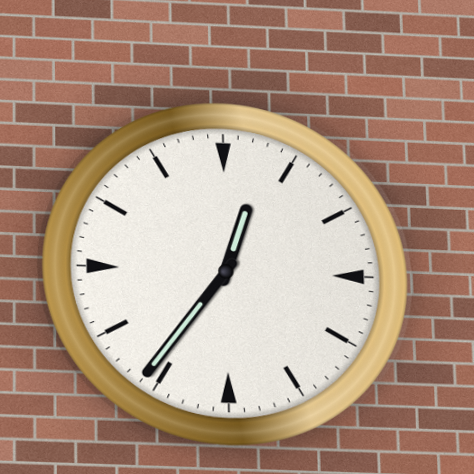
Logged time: 12:36
